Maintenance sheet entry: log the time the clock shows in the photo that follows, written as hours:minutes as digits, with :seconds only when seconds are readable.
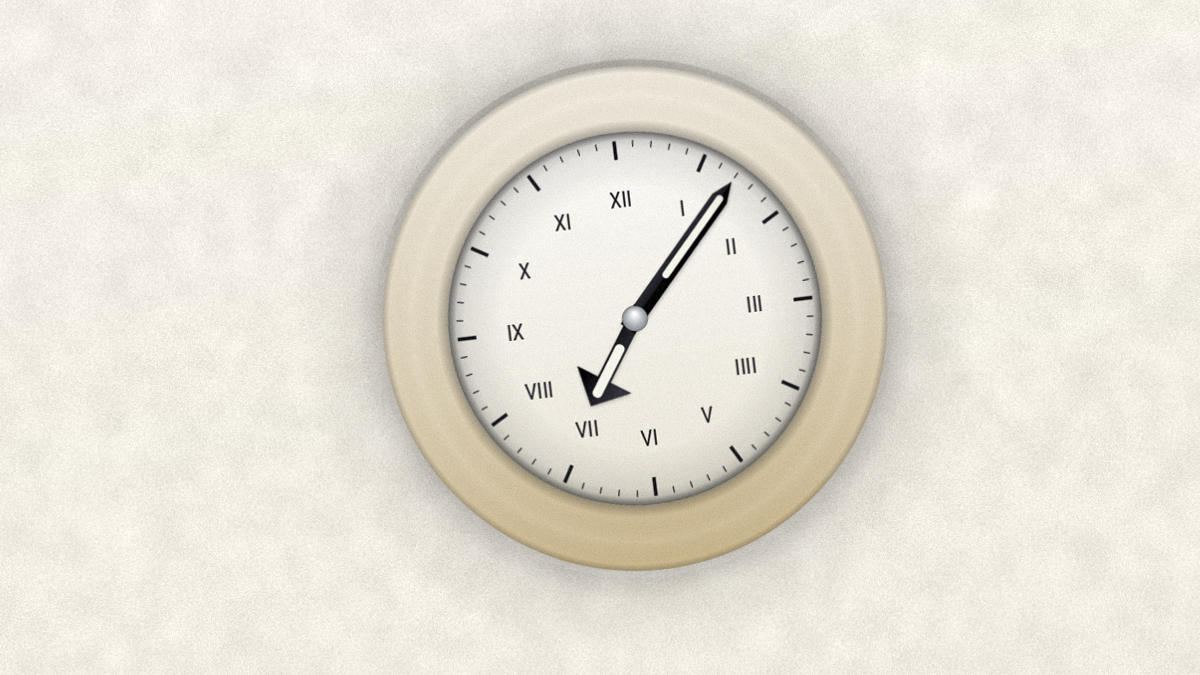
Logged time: 7:07
